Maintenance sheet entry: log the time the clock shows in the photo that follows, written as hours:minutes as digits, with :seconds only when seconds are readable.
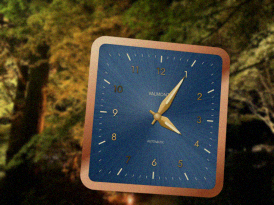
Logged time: 4:05
